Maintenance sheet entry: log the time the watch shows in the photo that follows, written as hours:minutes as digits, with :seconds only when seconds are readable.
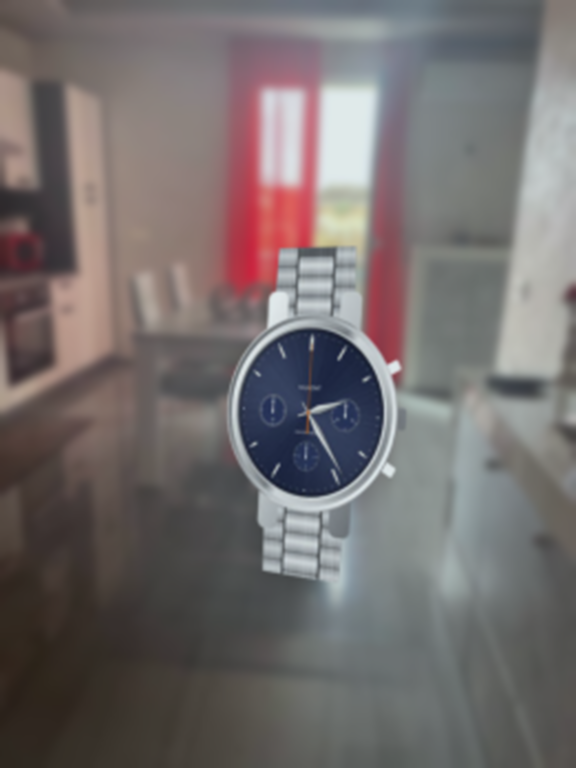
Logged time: 2:24
